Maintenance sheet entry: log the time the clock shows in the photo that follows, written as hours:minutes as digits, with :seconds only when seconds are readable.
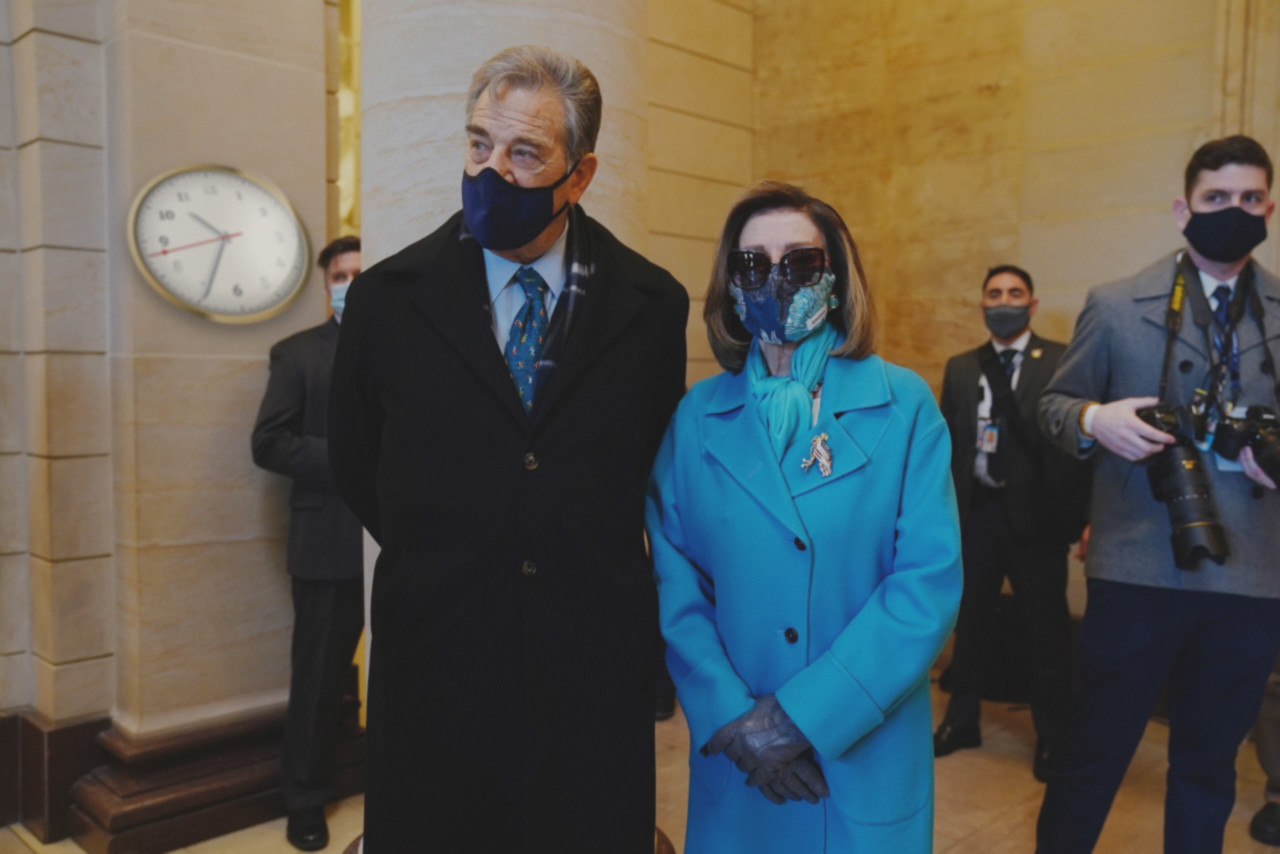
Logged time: 10:34:43
